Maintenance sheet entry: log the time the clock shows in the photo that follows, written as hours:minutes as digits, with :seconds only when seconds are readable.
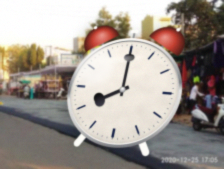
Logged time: 8:00
